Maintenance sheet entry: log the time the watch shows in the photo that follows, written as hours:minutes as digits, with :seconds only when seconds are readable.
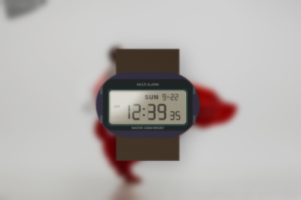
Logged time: 12:39:35
